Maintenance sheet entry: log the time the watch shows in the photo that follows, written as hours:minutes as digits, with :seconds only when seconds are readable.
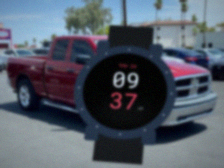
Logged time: 9:37
